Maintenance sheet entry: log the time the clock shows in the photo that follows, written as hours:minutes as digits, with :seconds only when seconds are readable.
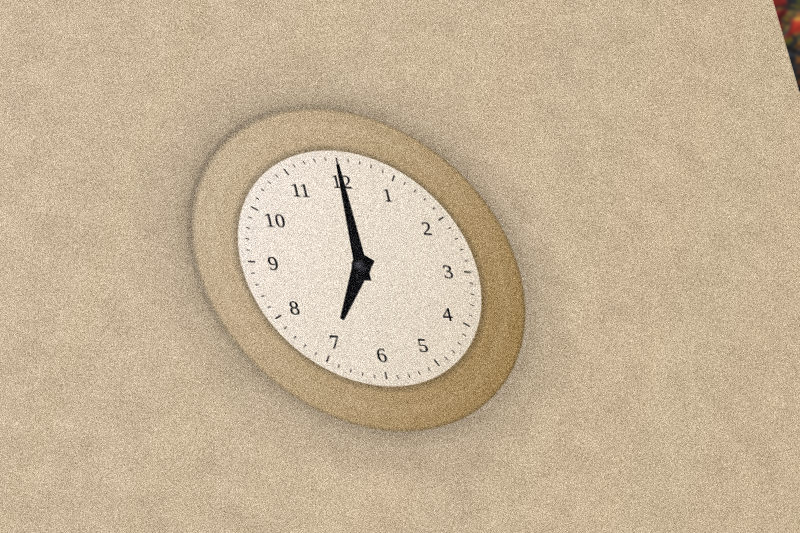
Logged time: 7:00
